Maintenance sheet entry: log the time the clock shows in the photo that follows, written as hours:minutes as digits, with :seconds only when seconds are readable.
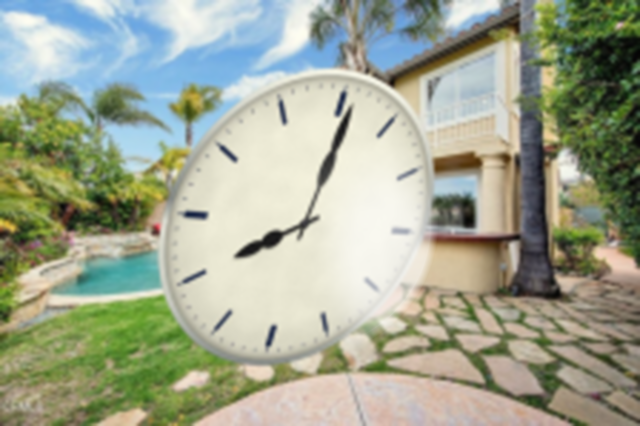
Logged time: 8:01
